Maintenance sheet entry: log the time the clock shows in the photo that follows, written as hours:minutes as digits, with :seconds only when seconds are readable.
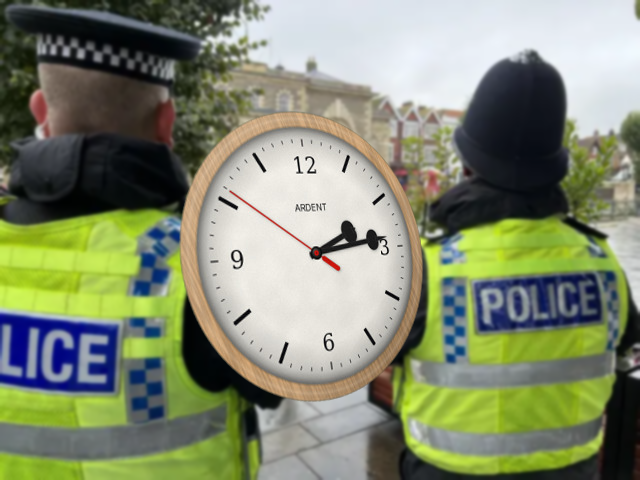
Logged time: 2:13:51
